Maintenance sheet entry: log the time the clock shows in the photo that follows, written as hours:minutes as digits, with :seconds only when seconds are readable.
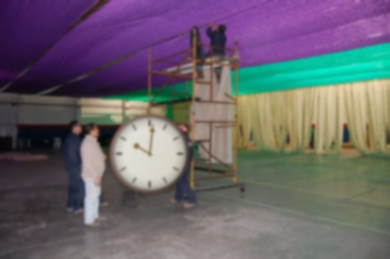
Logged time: 10:01
